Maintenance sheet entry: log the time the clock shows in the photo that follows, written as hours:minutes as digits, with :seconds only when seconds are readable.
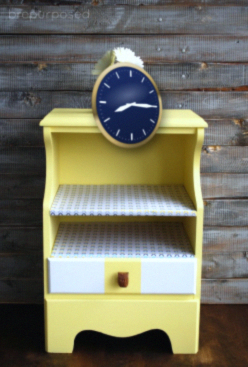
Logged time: 8:15
